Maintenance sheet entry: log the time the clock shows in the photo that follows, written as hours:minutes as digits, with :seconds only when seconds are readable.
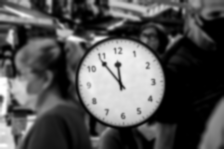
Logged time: 11:54
